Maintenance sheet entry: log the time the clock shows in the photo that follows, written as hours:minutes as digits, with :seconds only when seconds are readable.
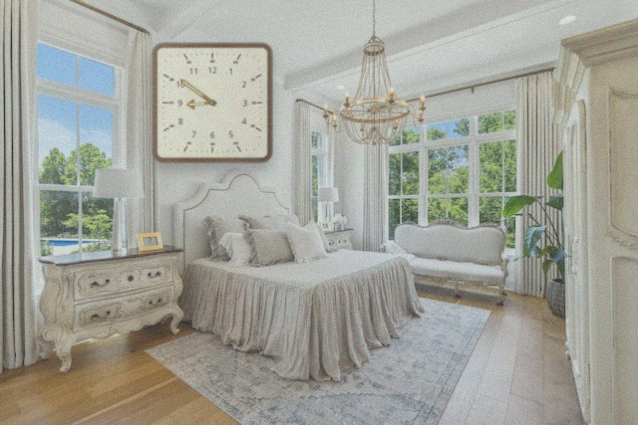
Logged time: 8:51
